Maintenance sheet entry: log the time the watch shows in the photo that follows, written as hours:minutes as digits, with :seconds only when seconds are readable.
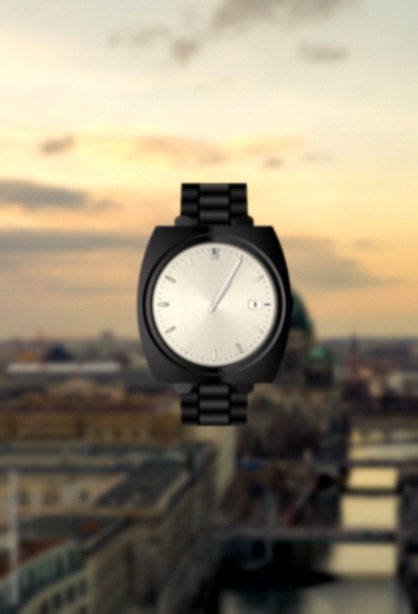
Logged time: 1:05
